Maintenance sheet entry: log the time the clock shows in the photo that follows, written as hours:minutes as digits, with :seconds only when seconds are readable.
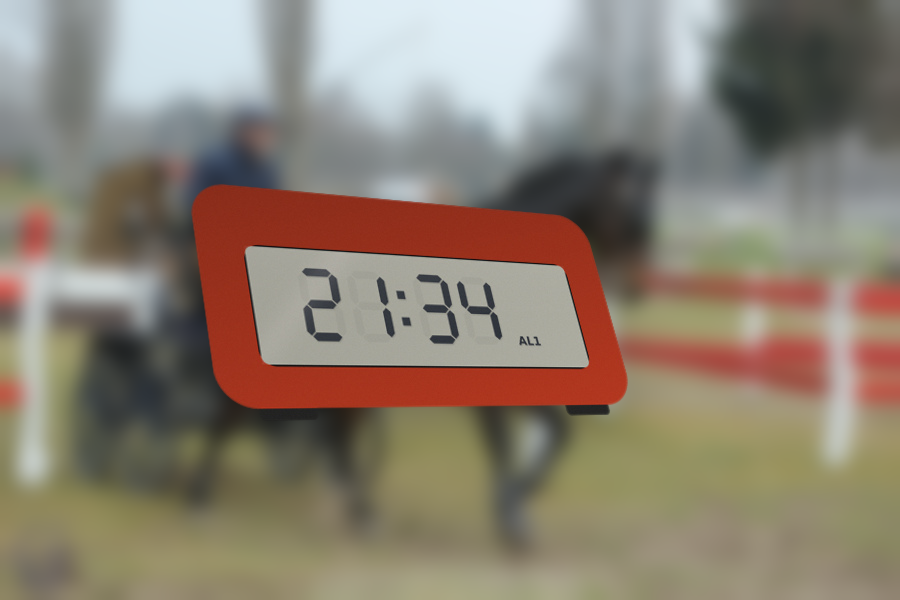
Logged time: 21:34
